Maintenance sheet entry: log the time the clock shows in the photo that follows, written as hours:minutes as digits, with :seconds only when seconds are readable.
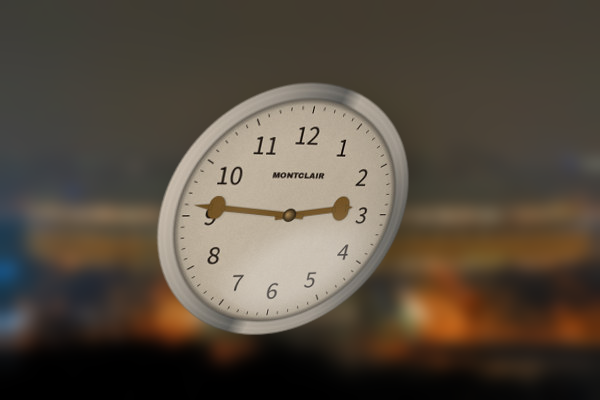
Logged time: 2:46
